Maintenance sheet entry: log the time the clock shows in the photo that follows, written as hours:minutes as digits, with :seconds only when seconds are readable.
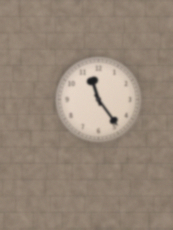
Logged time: 11:24
